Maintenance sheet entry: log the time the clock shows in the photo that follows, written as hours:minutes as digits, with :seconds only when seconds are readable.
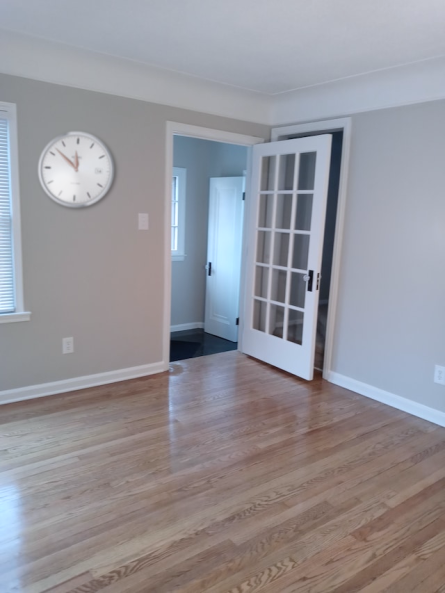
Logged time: 11:52
